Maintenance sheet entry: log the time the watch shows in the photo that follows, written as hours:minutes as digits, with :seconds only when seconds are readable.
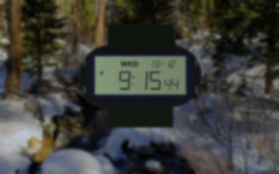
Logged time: 9:15
